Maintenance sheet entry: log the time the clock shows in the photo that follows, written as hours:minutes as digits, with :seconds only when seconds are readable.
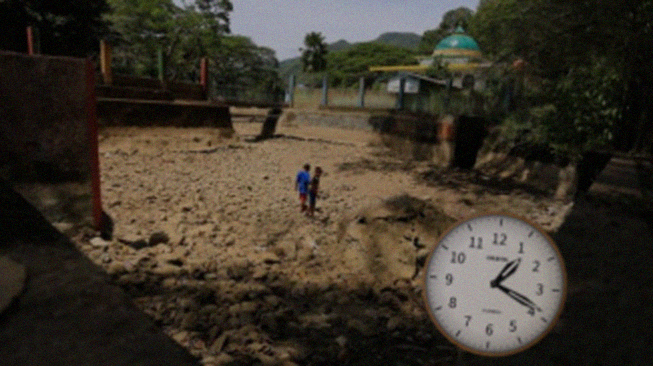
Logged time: 1:19
